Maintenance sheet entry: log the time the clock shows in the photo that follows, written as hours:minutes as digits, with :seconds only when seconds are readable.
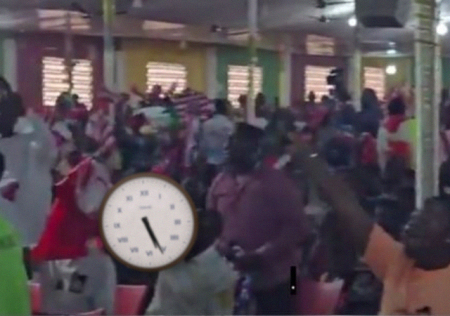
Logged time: 5:26
